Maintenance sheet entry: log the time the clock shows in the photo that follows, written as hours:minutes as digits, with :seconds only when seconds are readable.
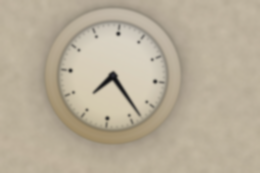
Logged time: 7:23
